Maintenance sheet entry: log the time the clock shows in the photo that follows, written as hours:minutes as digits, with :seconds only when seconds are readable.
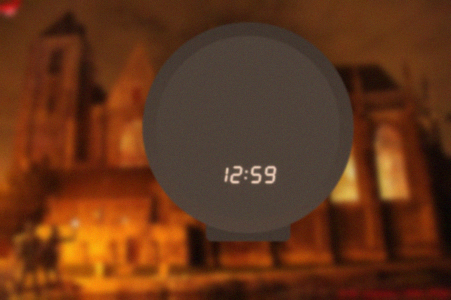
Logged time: 12:59
